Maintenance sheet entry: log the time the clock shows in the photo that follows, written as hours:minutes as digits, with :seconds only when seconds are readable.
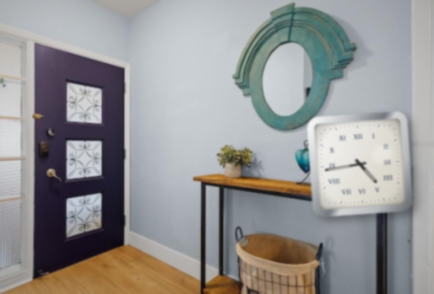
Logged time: 4:44
